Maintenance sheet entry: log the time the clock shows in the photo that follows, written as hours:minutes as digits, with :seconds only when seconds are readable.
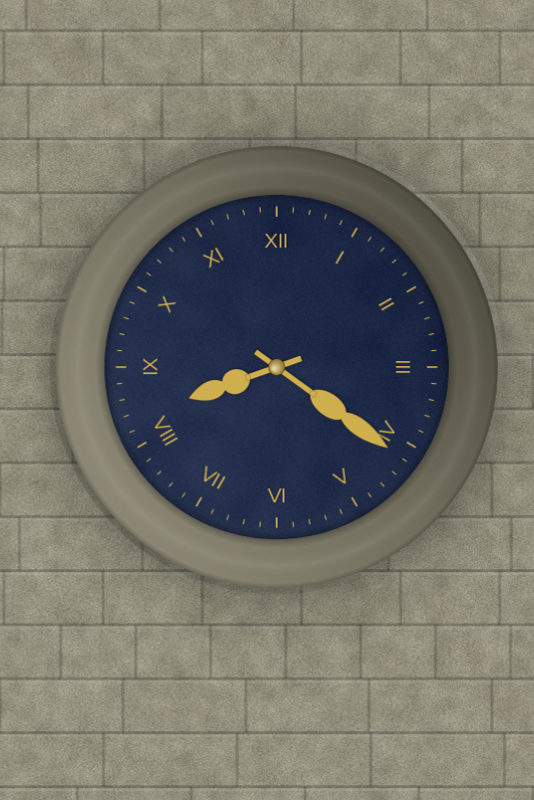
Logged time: 8:21
